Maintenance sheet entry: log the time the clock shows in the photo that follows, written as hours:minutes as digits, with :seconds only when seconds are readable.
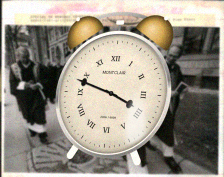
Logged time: 3:48
